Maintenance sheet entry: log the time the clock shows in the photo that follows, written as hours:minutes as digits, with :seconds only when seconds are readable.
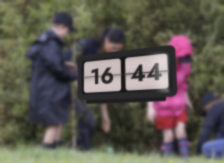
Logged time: 16:44
